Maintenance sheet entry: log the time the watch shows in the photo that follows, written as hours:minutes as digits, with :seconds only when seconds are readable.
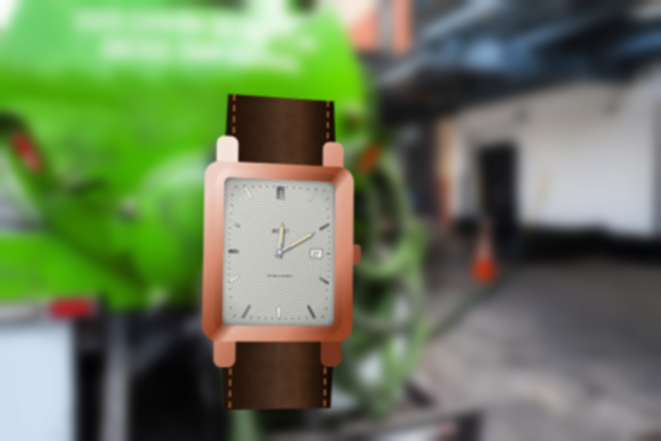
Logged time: 12:10
